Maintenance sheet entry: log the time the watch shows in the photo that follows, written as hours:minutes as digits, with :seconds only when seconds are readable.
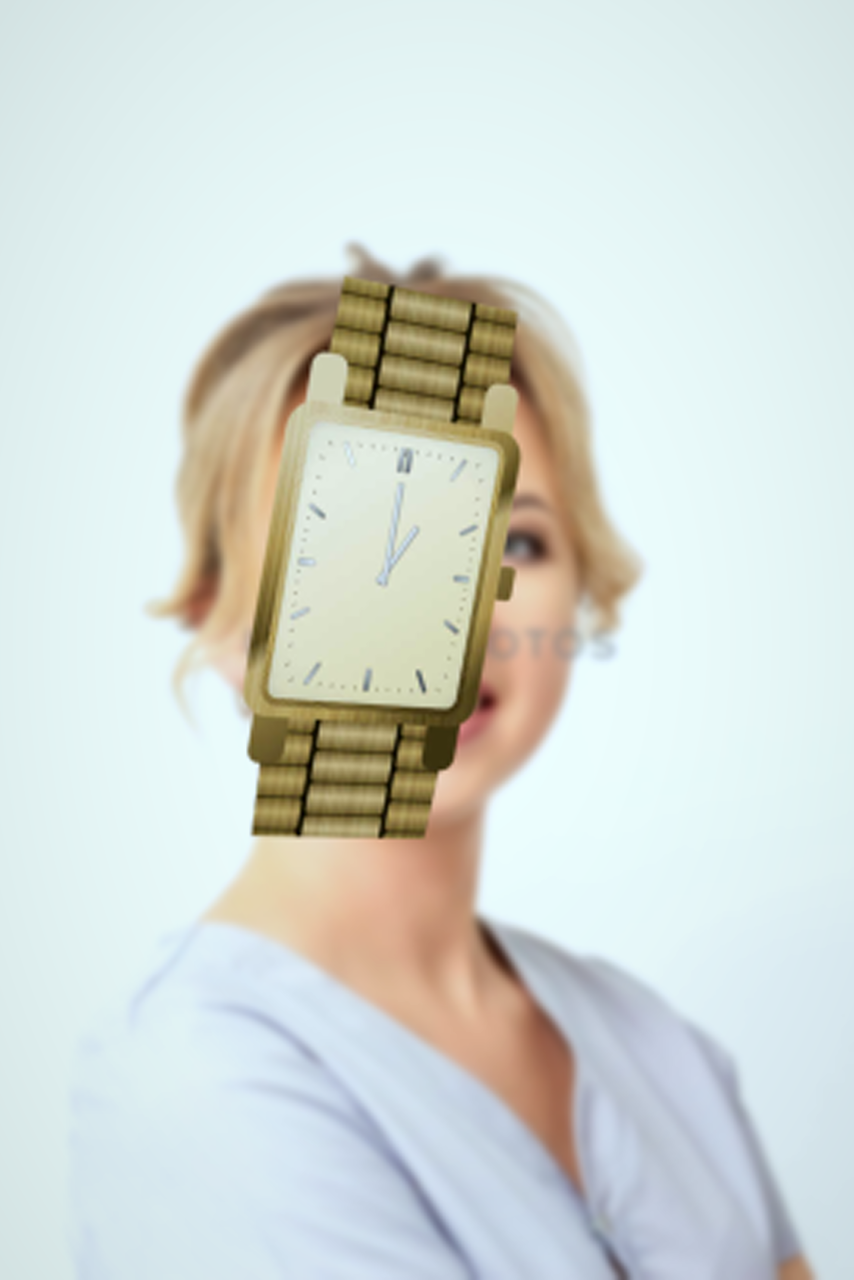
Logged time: 1:00
